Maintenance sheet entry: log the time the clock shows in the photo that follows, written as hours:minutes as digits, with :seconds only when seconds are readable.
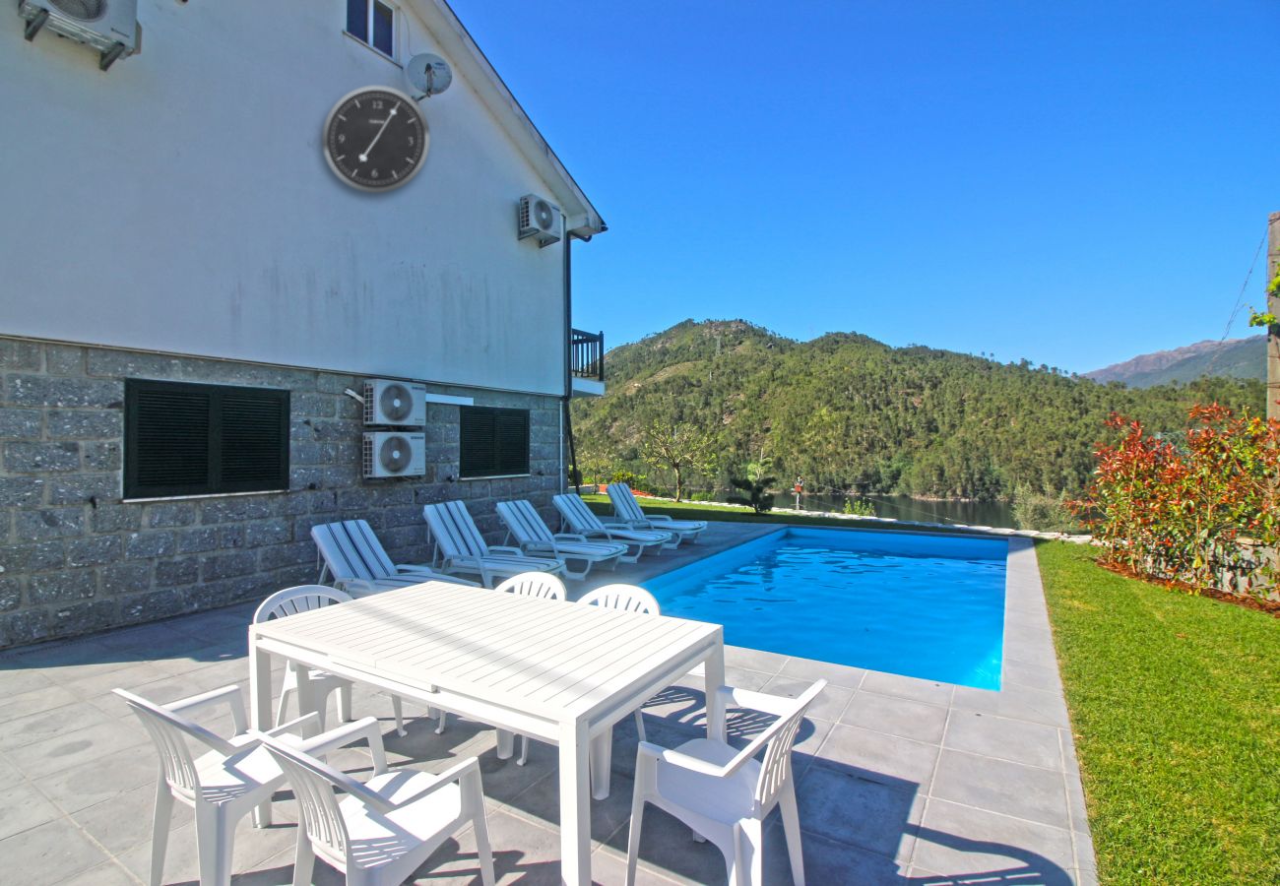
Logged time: 7:05
